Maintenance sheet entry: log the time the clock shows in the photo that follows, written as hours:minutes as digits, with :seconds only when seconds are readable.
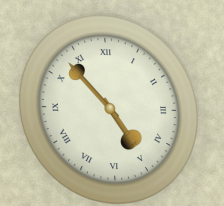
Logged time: 4:53
